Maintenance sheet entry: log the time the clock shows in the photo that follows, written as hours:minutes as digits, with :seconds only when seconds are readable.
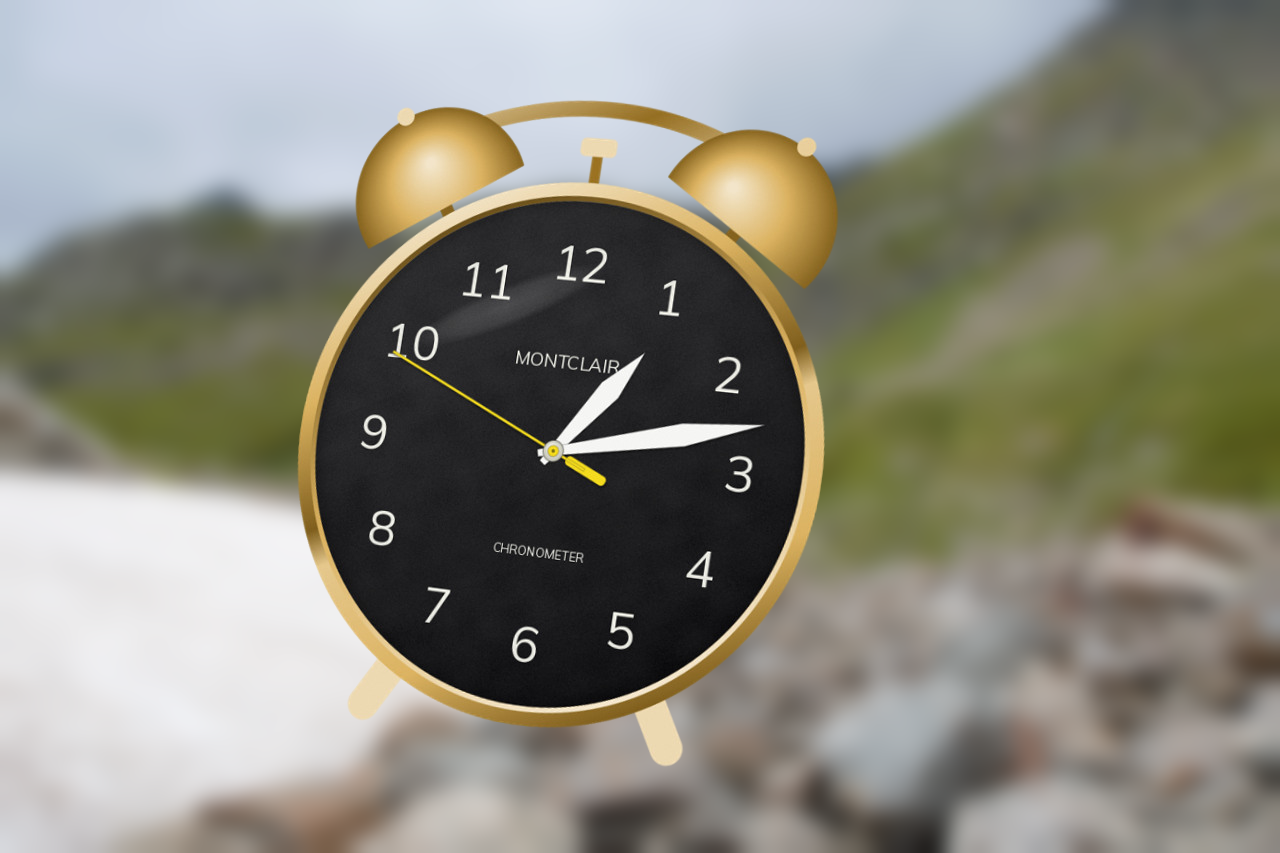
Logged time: 1:12:49
